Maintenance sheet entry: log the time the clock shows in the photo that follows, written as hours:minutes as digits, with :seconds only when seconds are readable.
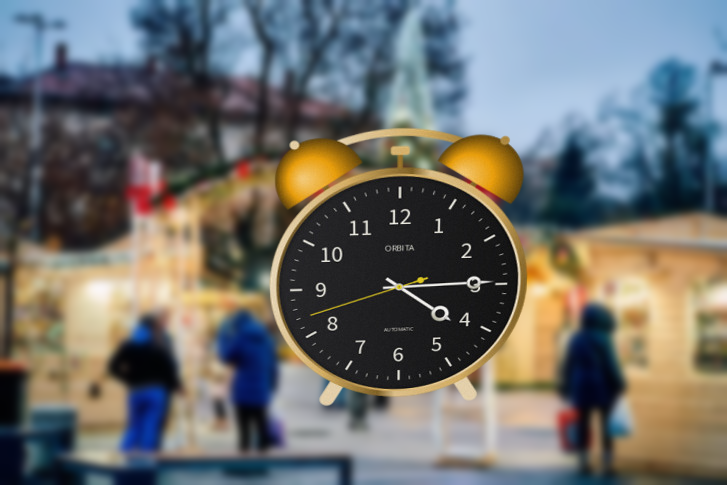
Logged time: 4:14:42
